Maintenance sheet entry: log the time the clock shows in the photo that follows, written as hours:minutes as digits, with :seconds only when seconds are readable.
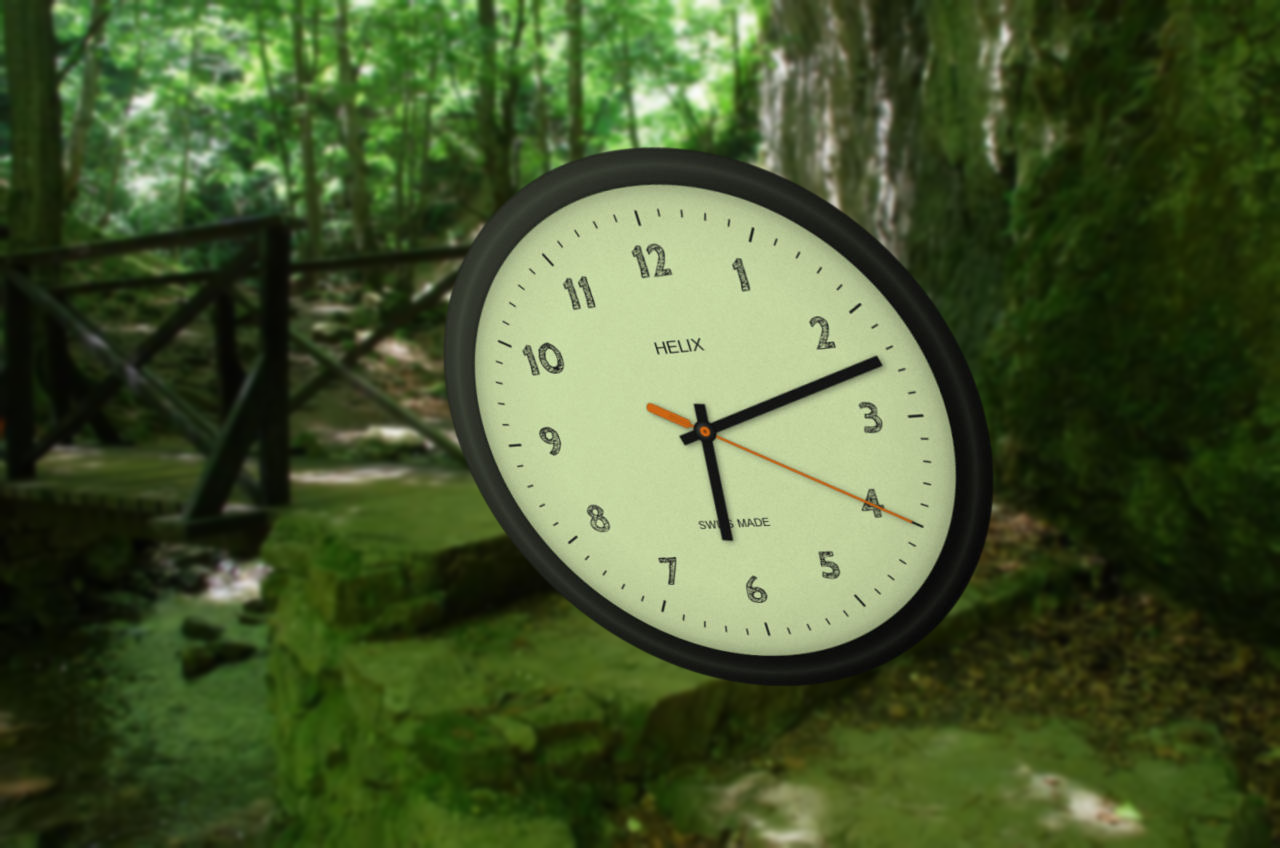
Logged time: 6:12:20
